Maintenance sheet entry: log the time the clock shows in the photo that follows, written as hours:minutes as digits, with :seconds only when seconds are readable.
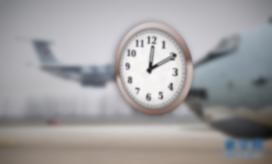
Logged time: 12:10
